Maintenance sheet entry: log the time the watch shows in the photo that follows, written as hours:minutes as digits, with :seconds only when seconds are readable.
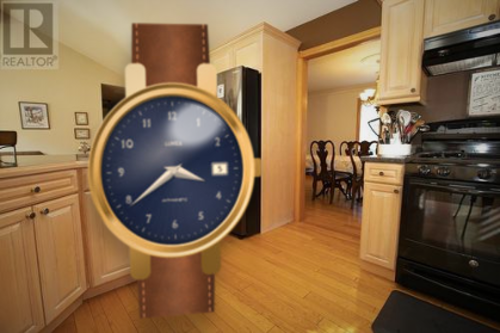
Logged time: 3:39
